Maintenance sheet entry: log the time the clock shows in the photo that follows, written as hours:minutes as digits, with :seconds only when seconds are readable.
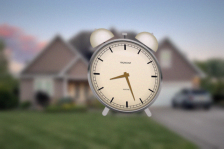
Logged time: 8:27
